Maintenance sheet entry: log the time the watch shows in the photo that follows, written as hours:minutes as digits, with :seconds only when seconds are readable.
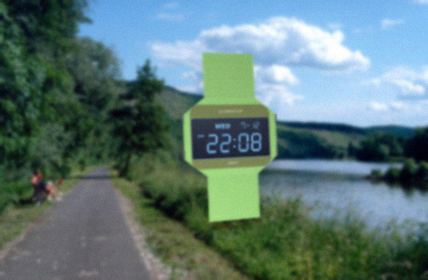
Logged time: 22:08
